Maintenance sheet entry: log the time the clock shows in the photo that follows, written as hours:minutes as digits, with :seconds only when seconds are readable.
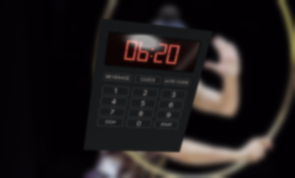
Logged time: 6:20
